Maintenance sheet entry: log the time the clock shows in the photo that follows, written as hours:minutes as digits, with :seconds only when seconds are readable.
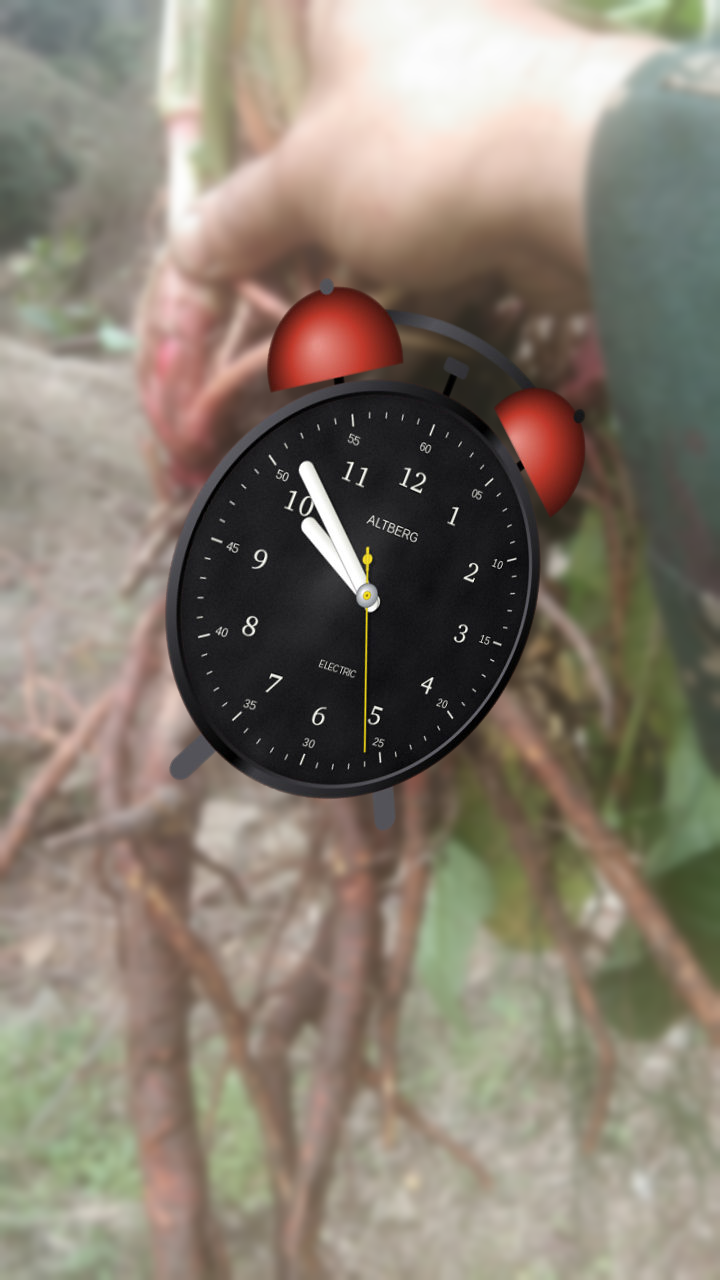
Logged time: 9:51:26
